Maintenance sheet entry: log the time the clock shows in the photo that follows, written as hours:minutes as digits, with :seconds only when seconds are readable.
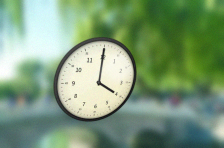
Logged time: 4:00
